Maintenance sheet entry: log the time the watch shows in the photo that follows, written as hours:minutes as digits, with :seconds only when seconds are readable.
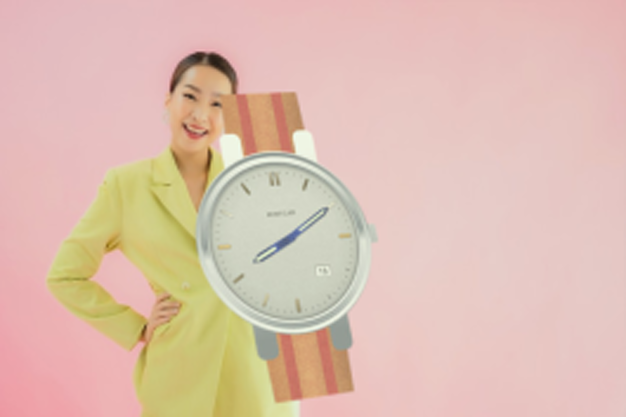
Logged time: 8:10
